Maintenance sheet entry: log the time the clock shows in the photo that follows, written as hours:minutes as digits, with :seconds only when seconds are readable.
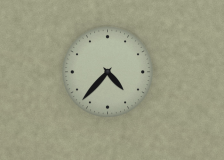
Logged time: 4:37
